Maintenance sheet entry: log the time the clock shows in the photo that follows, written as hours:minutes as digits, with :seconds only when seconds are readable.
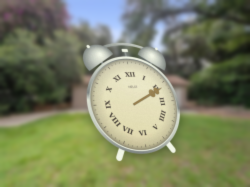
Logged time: 2:11
